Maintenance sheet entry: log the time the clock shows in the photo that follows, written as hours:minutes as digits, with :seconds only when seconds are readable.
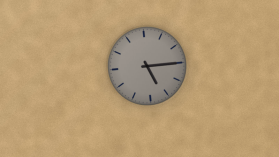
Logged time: 5:15
